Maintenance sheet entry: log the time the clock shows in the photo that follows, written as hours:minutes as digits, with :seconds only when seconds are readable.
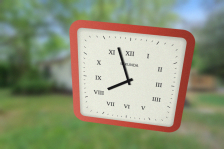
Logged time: 7:57
